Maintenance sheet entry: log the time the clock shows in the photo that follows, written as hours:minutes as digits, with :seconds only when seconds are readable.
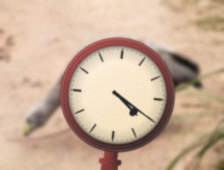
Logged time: 4:20
